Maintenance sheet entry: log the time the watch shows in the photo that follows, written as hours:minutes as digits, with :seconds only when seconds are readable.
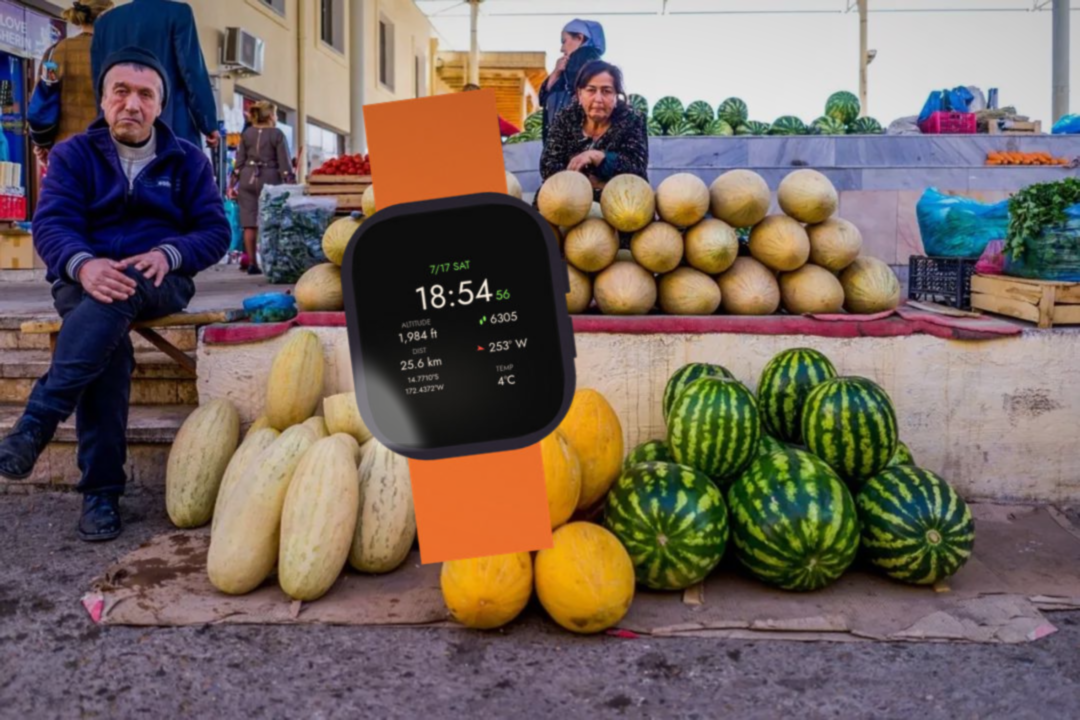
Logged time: 18:54:56
